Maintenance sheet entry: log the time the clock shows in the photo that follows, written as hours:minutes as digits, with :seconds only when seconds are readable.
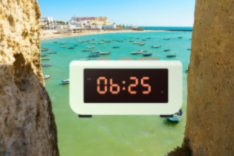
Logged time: 6:25
